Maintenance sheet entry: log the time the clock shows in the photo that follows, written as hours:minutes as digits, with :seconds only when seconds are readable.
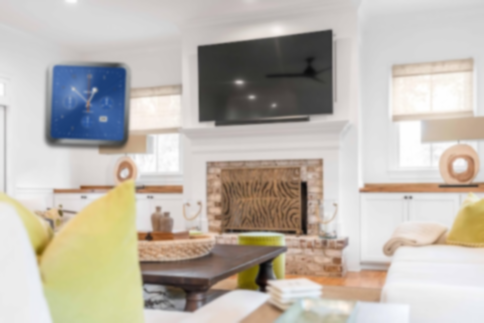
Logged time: 12:52
